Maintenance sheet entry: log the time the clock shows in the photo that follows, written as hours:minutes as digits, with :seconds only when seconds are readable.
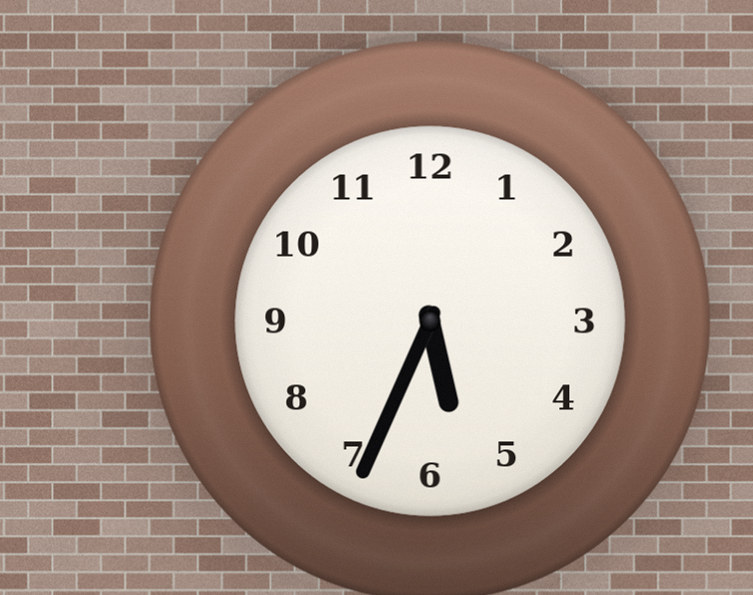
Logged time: 5:34
